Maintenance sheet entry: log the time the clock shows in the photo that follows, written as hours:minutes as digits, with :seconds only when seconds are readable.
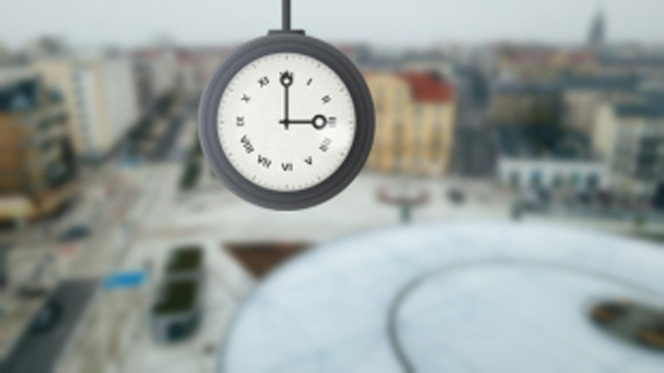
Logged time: 3:00
